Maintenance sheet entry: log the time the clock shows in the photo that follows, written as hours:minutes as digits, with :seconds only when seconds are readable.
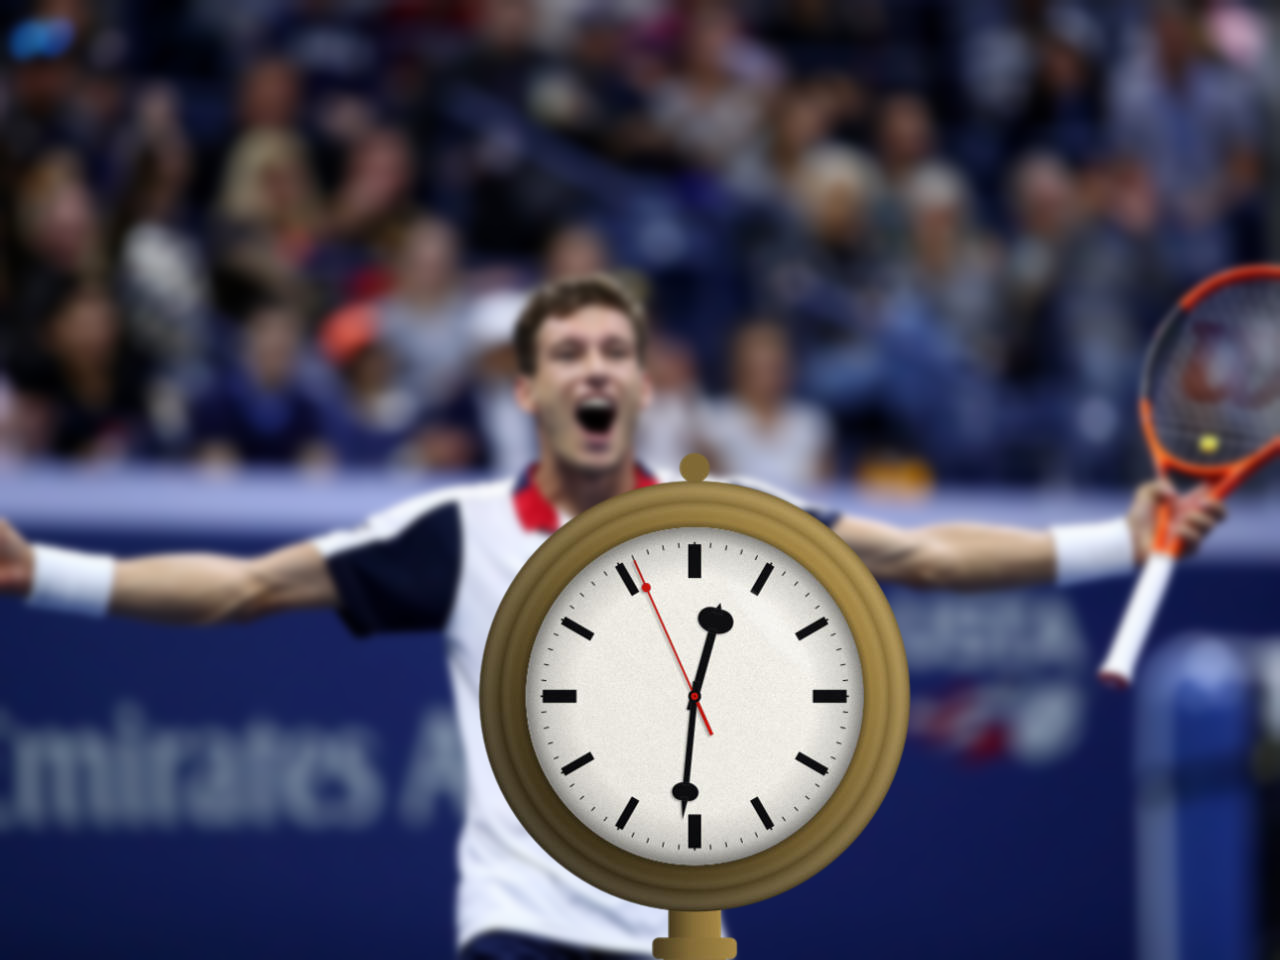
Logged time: 12:30:56
